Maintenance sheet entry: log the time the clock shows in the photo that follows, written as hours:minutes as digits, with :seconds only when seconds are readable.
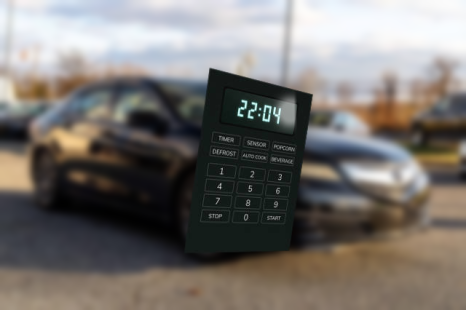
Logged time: 22:04
